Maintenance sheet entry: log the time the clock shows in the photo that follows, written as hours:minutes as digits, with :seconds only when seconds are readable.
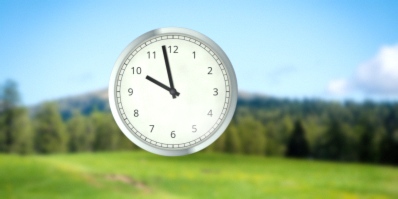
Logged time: 9:58
